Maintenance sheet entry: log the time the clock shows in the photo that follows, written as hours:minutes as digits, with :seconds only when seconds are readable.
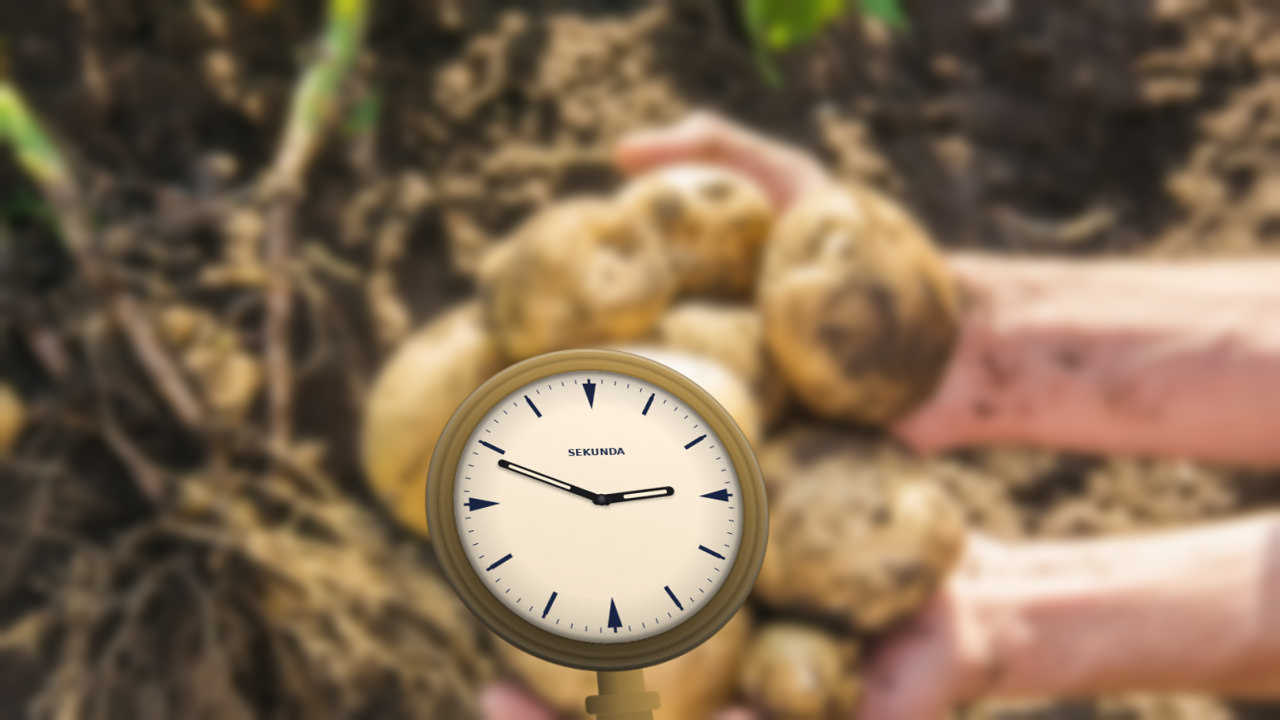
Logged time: 2:49
